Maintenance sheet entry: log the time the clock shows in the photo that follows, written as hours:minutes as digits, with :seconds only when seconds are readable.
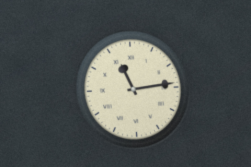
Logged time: 11:14
